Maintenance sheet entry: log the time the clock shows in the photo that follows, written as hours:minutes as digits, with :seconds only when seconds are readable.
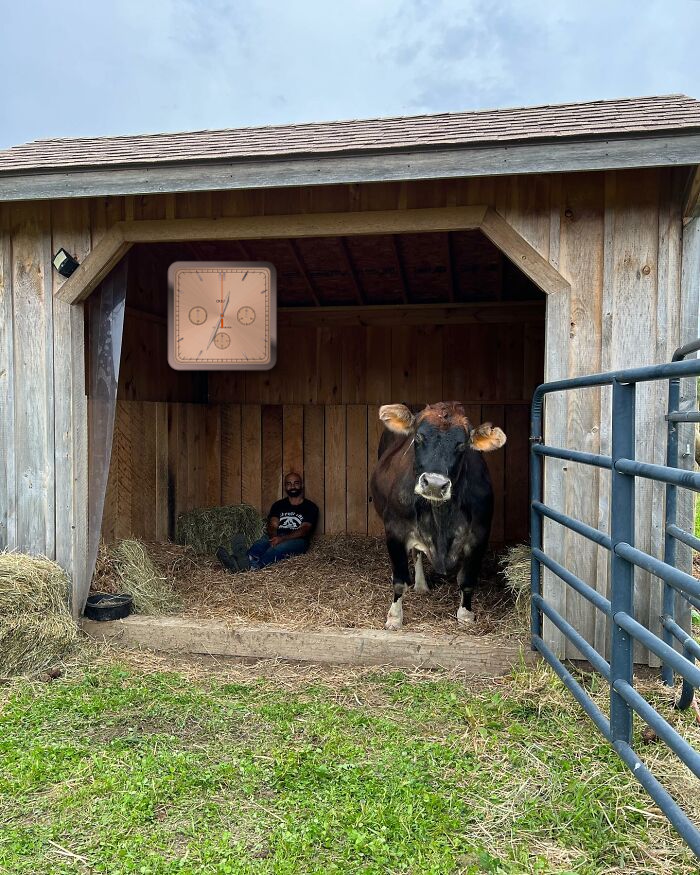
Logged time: 12:34
